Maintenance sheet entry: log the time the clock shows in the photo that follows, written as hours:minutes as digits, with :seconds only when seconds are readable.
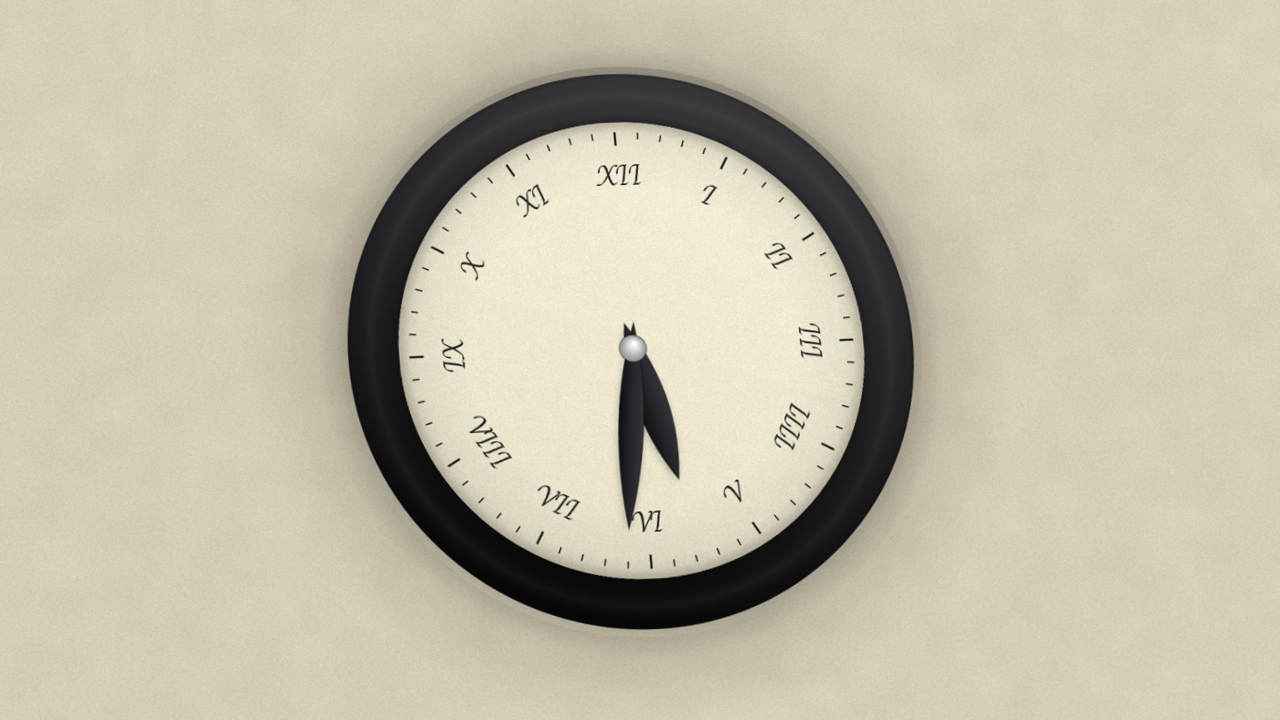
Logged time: 5:31
